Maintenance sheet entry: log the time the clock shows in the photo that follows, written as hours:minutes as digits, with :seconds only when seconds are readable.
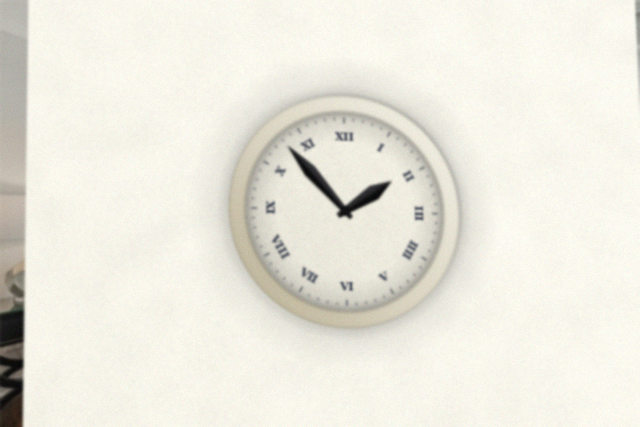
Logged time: 1:53
